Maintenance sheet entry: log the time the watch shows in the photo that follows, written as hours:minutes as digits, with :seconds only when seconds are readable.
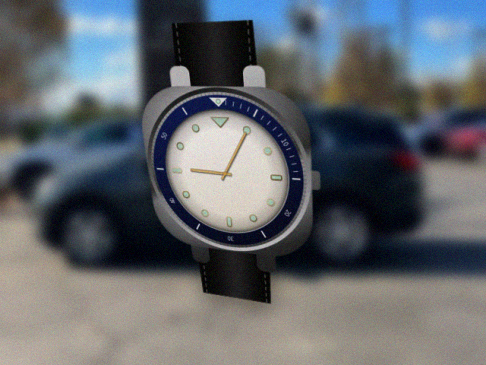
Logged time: 9:05
